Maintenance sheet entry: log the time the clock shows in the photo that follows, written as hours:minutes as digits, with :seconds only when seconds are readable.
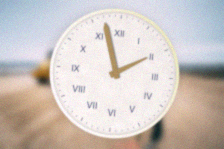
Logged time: 1:57
